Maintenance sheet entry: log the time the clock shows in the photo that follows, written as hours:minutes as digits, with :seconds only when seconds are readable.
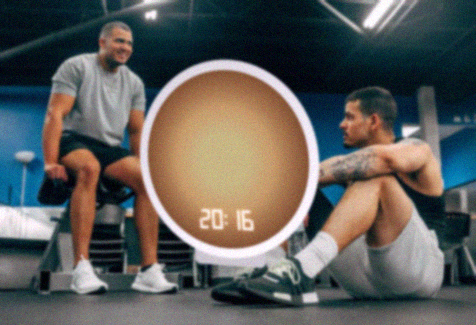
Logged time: 20:16
